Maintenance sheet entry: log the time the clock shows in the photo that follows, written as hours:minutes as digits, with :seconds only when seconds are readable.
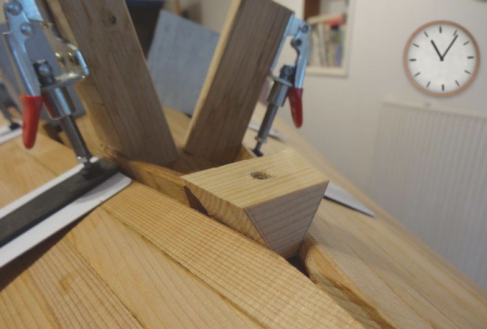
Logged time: 11:06
